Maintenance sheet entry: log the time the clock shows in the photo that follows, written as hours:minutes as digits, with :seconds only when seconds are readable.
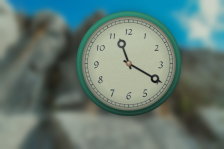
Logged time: 11:20
